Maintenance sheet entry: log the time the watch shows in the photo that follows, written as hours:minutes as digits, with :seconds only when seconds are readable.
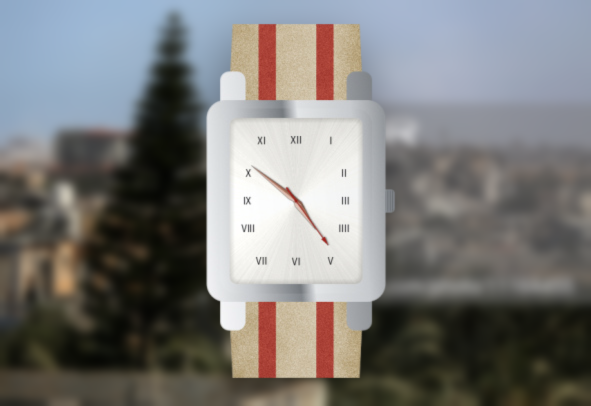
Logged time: 4:51:24
